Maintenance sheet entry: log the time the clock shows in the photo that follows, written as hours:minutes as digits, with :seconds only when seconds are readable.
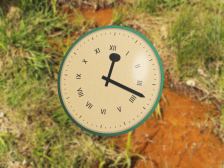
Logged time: 12:18
